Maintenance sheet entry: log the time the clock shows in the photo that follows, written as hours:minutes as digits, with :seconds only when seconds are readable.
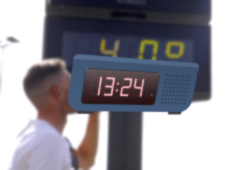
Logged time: 13:24
